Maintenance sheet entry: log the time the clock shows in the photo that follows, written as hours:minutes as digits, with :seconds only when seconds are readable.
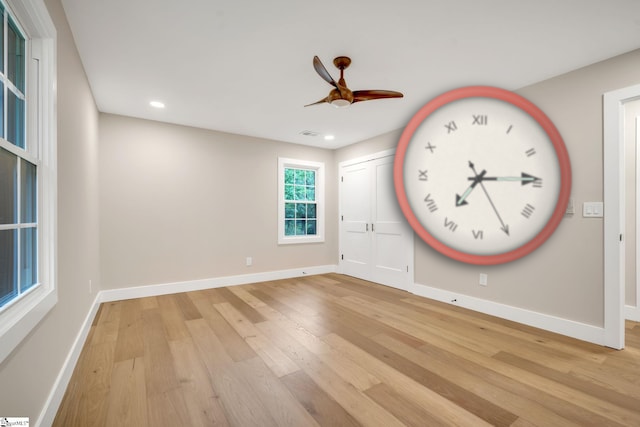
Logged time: 7:14:25
